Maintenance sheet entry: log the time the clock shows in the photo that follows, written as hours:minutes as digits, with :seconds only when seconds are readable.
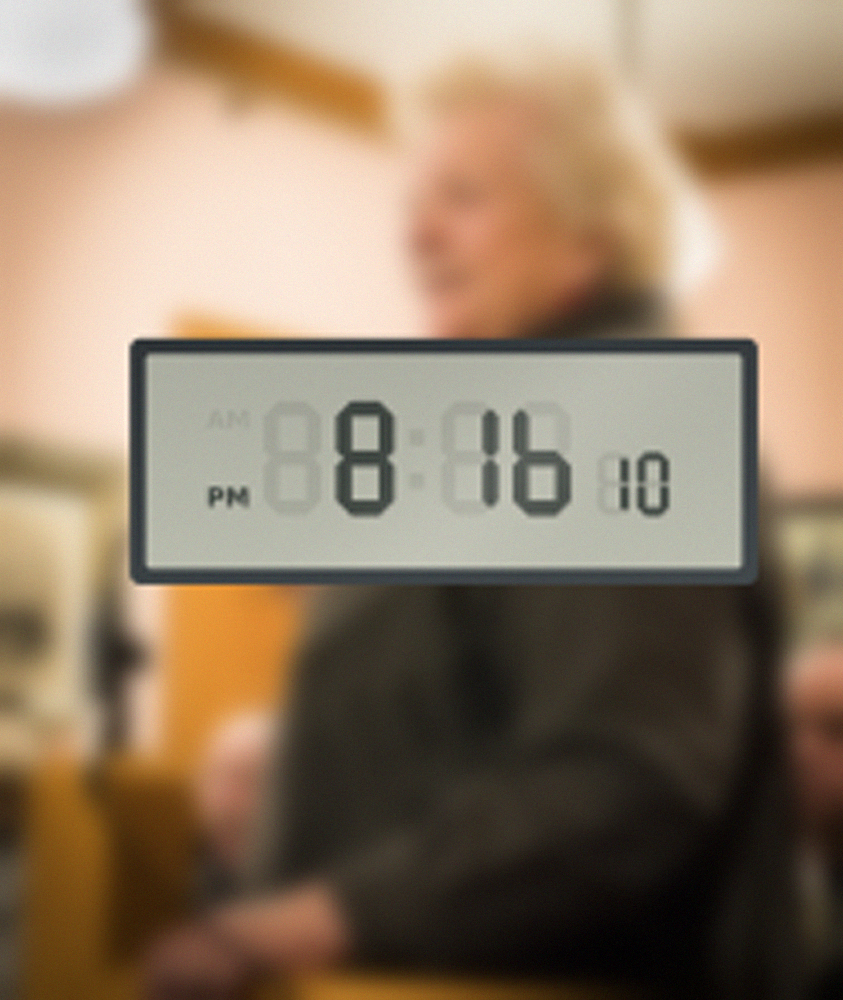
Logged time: 8:16:10
